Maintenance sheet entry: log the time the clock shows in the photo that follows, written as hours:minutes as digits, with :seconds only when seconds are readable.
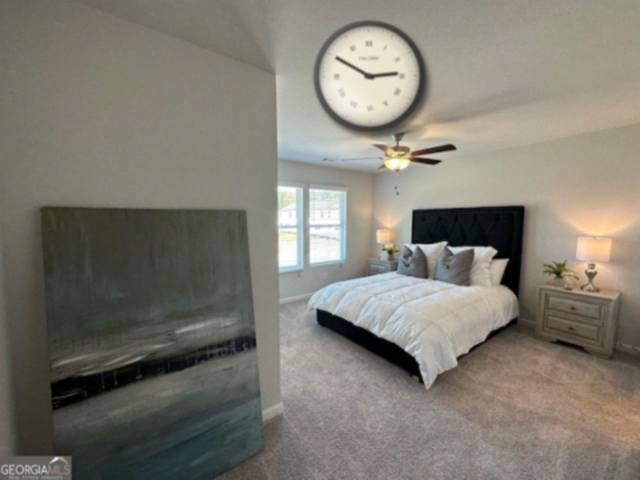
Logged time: 2:50
